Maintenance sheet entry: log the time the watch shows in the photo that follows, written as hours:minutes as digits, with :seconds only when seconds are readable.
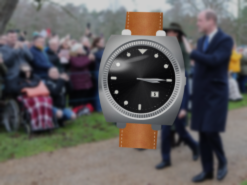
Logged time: 3:15
